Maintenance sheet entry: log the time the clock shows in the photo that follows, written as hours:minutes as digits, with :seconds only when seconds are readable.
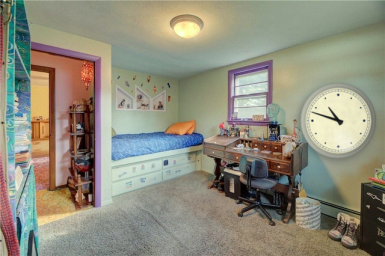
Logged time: 10:48
